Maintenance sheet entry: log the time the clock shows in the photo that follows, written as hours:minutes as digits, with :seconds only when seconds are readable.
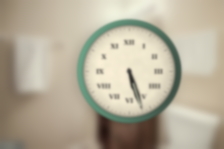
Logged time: 5:27
